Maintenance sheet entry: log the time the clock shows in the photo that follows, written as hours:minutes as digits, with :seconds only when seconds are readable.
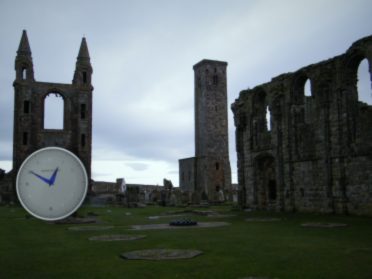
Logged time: 12:50
